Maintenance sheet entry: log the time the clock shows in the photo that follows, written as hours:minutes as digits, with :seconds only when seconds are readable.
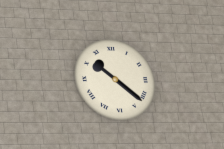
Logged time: 10:22
